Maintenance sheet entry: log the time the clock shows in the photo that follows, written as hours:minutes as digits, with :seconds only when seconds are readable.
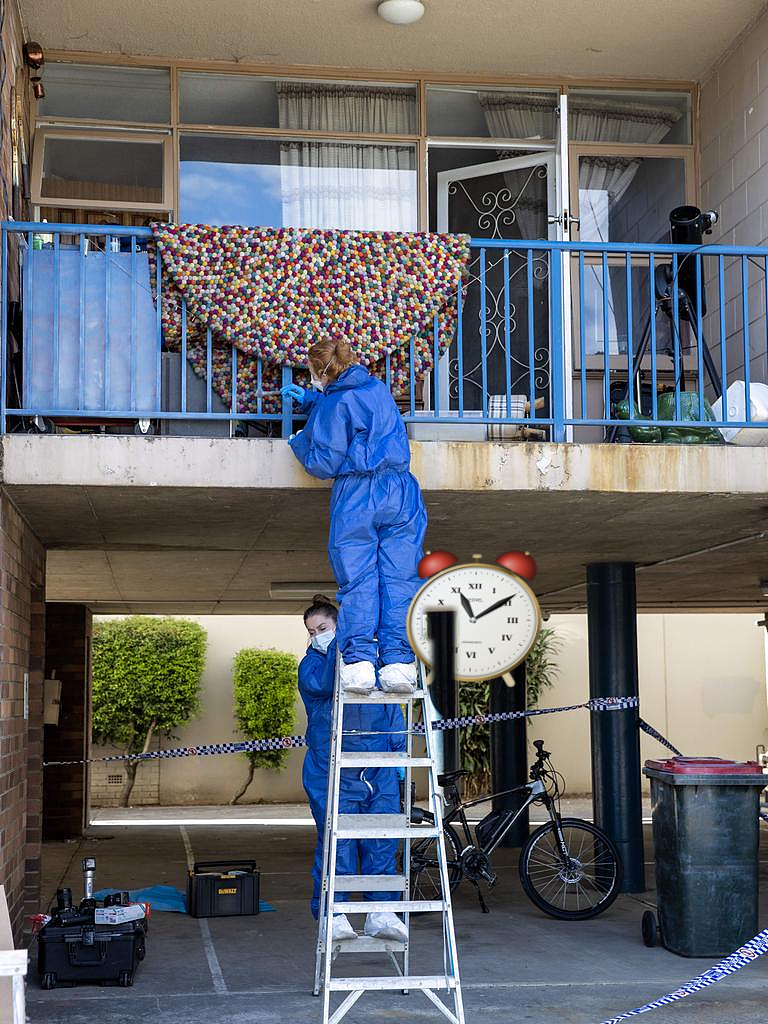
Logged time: 11:09
